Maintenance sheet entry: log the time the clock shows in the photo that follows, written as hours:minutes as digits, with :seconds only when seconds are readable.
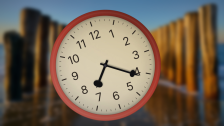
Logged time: 7:21
